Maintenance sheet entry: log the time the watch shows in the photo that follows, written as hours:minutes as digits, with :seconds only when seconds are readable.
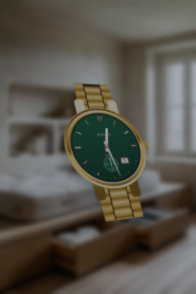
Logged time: 12:28
